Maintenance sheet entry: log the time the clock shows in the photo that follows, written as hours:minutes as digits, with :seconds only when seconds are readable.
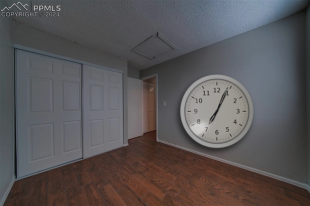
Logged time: 7:04
